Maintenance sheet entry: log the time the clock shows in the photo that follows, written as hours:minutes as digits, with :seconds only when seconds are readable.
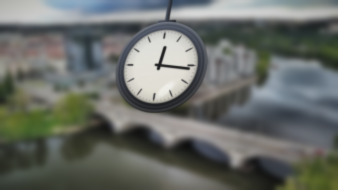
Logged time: 12:16
